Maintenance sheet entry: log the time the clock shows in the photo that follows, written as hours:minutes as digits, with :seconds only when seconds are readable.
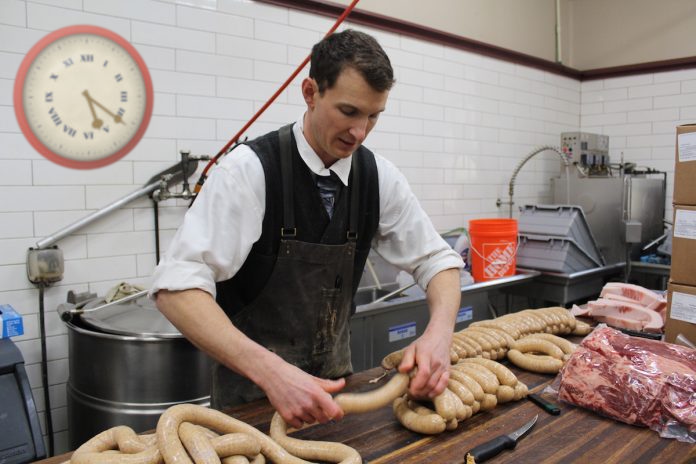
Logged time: 5:21
